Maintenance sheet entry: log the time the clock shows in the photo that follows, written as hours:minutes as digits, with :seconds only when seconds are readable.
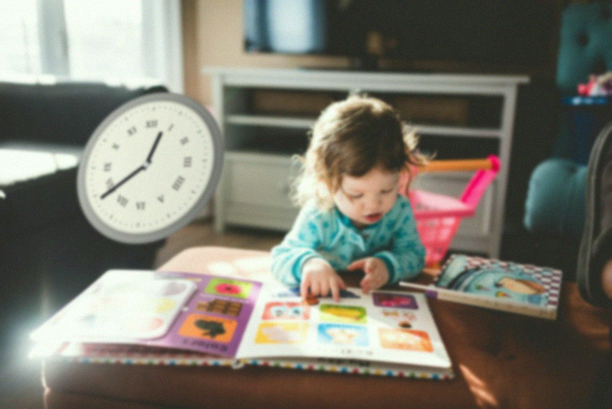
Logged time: 12:39
